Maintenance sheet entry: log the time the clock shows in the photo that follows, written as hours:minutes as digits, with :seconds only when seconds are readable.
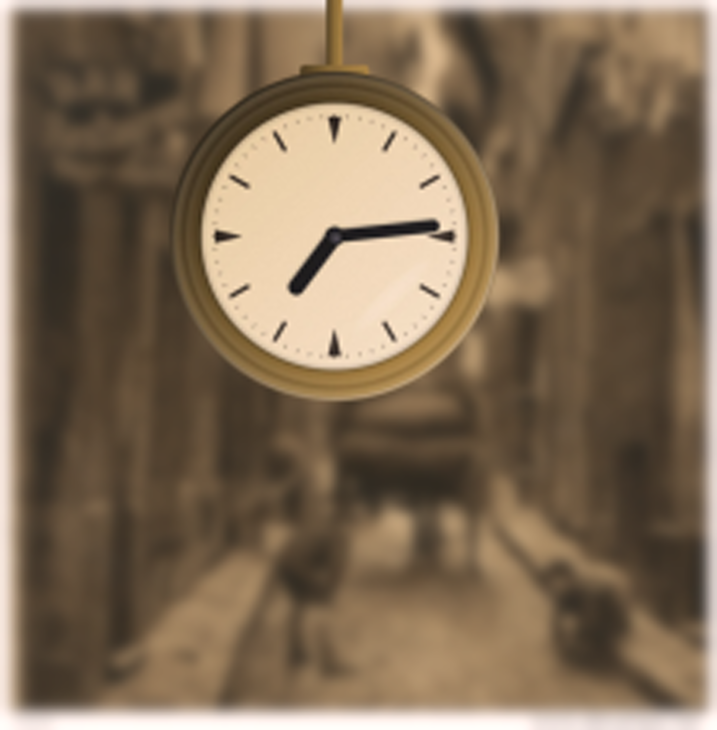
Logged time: 7:14
